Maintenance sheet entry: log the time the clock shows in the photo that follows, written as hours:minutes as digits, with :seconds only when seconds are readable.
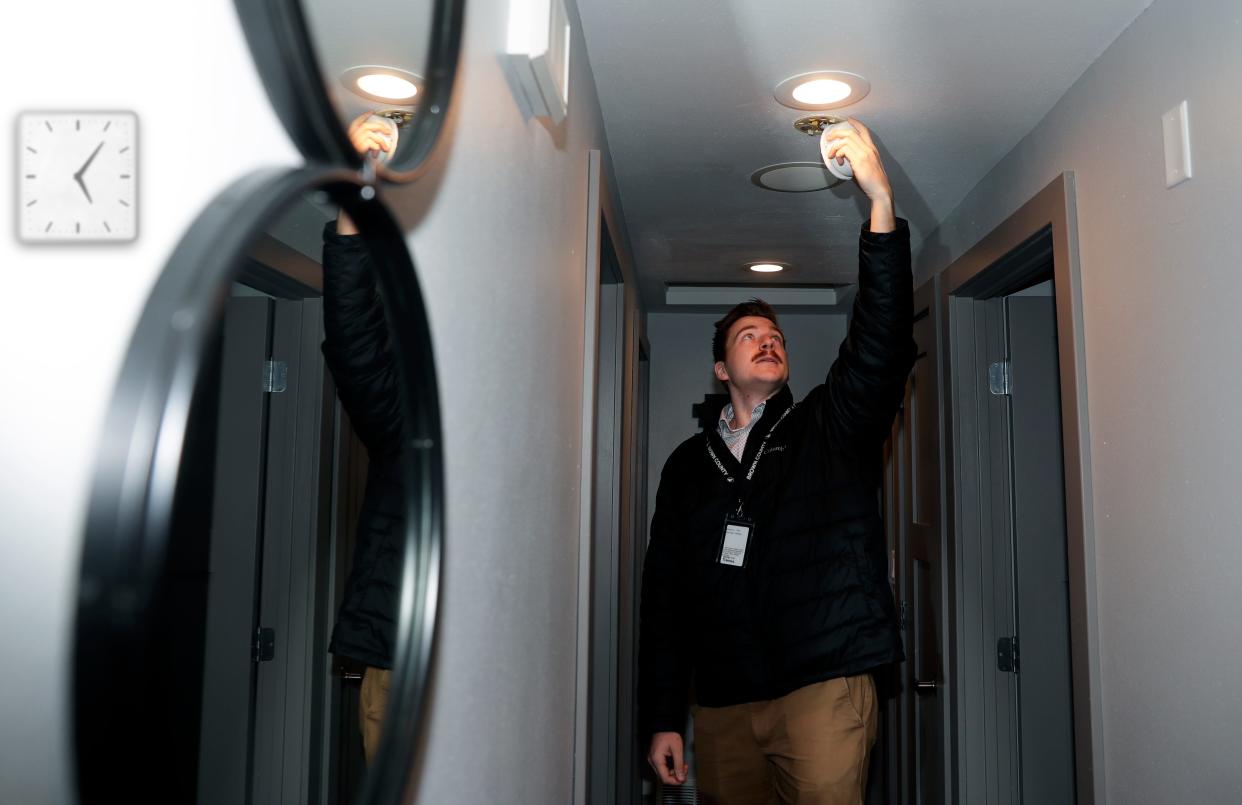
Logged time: 5:06
